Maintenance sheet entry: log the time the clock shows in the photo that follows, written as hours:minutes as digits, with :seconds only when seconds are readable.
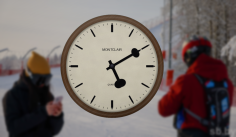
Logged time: 5:10
